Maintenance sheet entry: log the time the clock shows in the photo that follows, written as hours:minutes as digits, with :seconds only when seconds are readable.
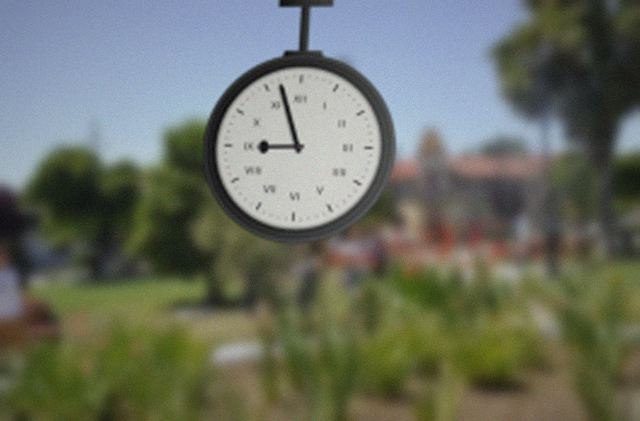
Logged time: 8:57
